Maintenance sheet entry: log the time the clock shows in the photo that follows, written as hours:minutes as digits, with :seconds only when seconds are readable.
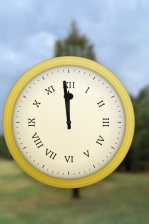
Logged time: 11:59
